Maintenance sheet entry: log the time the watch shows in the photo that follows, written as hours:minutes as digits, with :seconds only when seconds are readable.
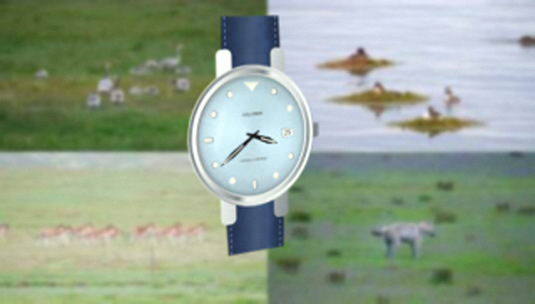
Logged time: 3:39
